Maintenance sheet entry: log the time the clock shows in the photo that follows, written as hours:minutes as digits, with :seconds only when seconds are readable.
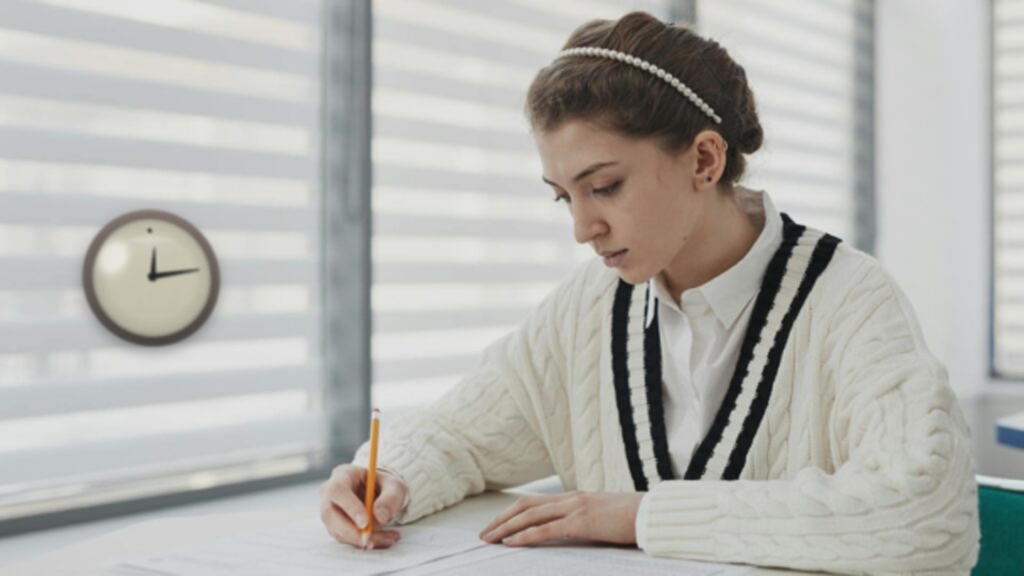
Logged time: 12:14
